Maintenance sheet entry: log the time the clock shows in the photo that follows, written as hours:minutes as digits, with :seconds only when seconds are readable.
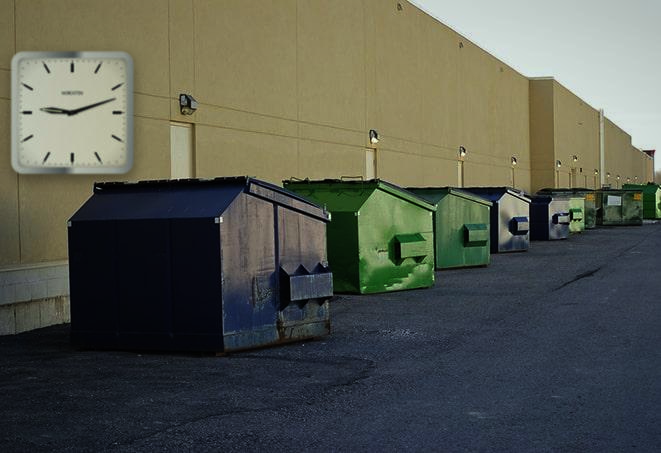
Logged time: 9:12
